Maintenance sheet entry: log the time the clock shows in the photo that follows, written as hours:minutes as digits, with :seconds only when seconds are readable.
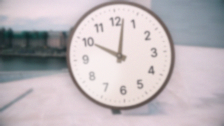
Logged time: 10:02
